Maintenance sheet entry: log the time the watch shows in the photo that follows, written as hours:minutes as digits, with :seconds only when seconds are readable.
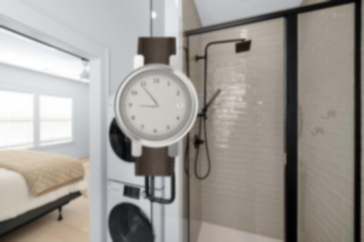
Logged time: 8:54
